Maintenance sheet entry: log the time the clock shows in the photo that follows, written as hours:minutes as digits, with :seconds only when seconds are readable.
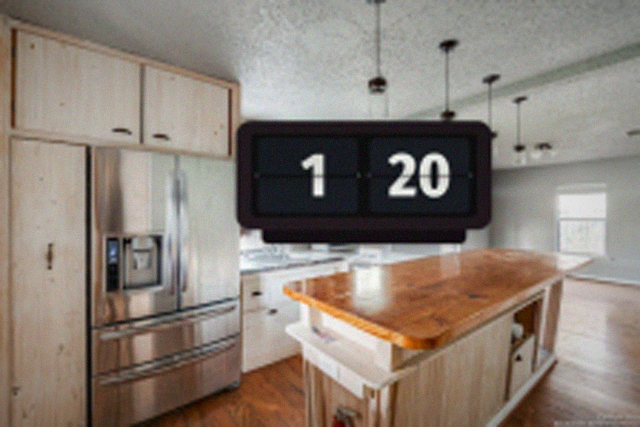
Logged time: 1:20
